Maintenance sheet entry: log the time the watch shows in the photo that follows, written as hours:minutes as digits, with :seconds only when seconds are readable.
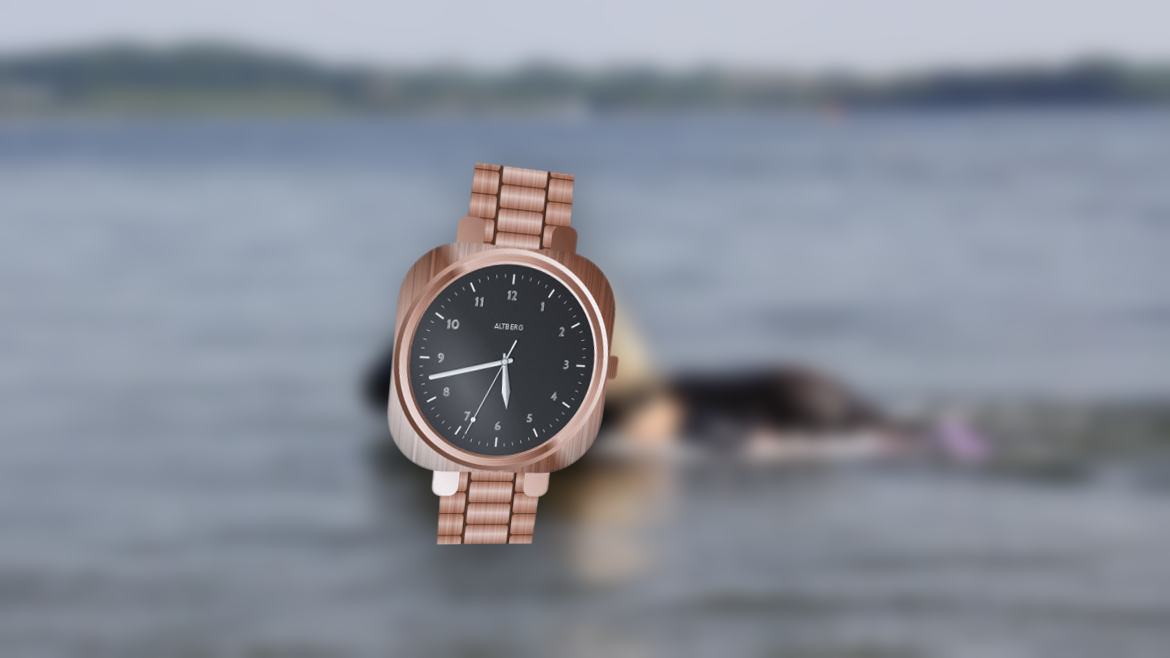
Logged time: 5:42:34
